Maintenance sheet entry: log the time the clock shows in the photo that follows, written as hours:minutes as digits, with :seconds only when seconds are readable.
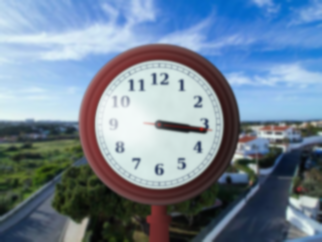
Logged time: 3:16:16
